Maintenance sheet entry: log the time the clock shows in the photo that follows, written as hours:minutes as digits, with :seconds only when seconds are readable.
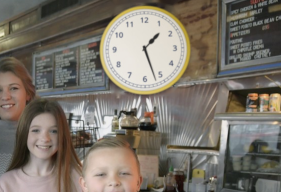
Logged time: 1:27
